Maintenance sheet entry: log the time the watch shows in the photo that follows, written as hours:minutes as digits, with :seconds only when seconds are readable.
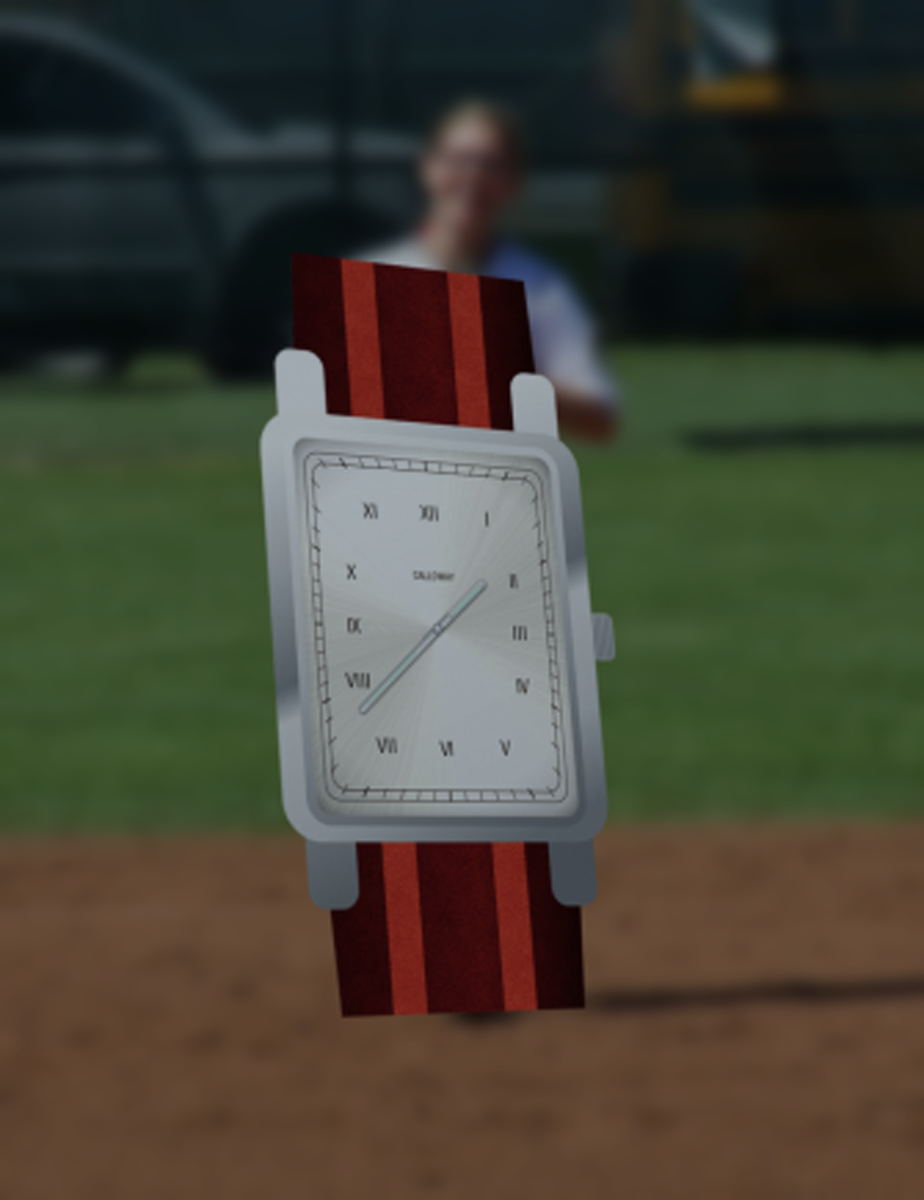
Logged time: 1:38
